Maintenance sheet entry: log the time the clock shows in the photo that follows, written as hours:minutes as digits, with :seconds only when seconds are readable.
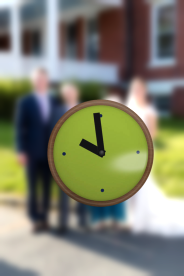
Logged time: 9:59
